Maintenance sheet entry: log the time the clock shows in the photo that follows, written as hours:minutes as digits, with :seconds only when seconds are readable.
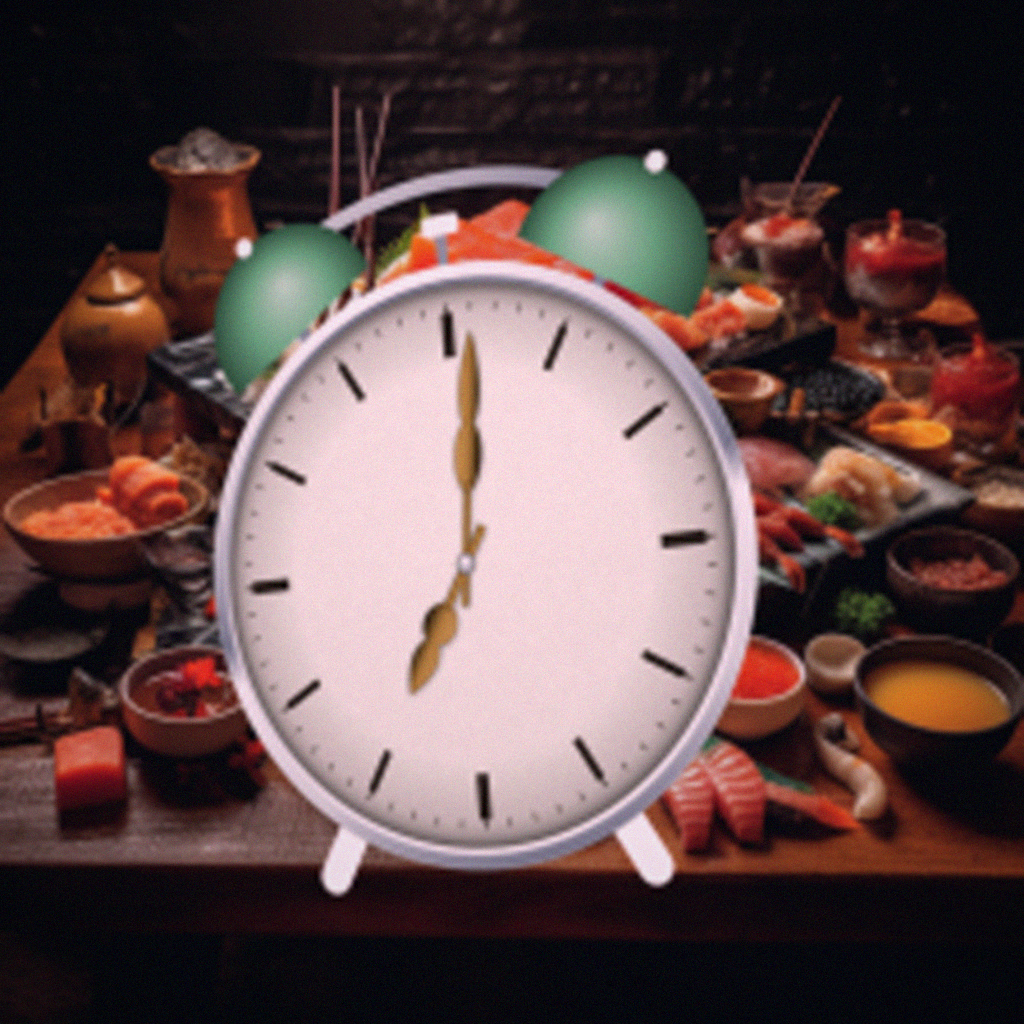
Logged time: 7:01
